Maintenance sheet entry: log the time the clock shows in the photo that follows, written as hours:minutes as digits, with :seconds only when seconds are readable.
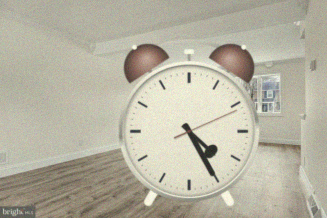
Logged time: 4:25:11
